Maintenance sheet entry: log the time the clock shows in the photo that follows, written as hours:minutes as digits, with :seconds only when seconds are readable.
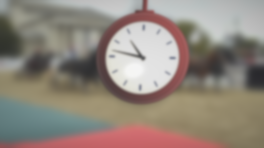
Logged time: 10:47
